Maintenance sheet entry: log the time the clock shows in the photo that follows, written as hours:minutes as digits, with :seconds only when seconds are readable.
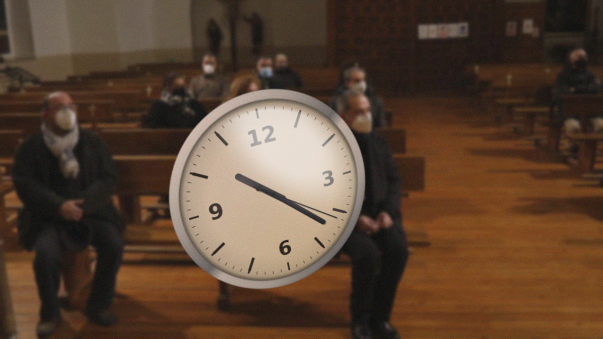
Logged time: 10:22:21
